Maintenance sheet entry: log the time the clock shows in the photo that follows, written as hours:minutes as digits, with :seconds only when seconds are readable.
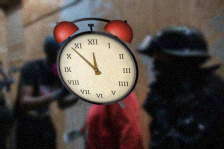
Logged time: 11:53
